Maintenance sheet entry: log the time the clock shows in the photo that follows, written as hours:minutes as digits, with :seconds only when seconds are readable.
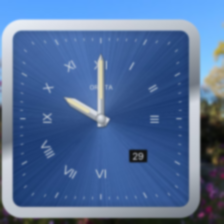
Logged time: 10:00
